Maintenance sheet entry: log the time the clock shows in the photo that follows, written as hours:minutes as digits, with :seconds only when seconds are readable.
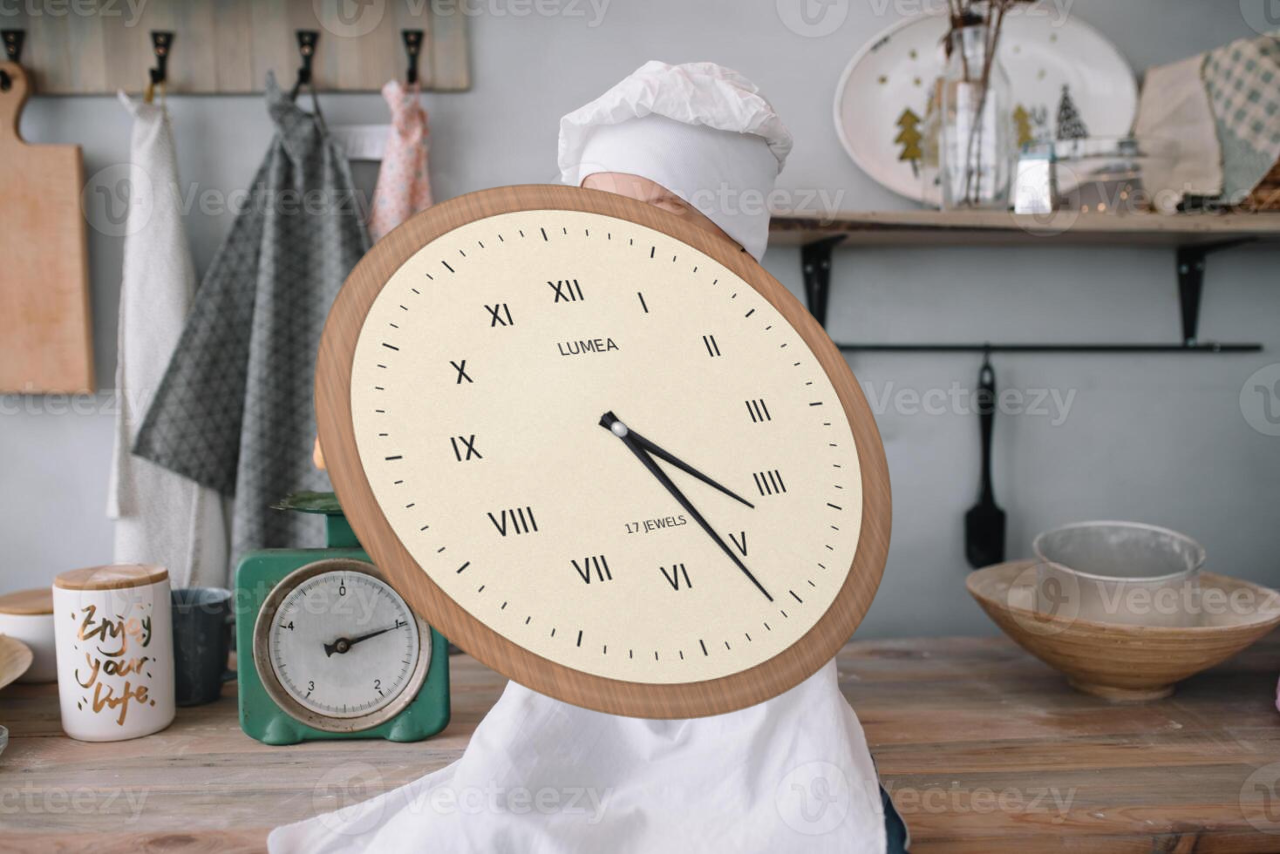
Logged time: 4:26
